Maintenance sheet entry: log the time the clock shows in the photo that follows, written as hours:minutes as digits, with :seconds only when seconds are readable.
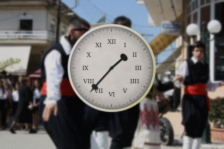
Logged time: 1:37
